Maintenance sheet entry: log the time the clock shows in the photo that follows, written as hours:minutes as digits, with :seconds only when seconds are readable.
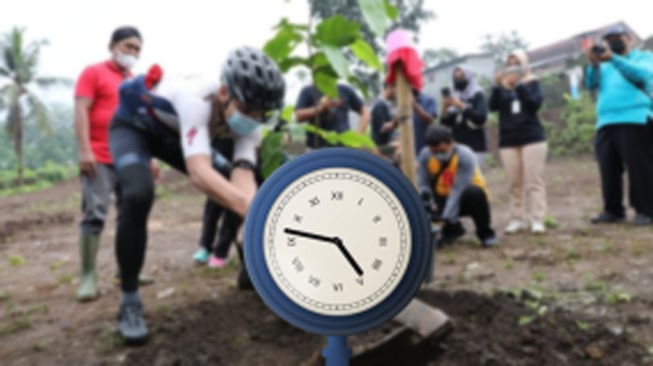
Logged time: 4:47
